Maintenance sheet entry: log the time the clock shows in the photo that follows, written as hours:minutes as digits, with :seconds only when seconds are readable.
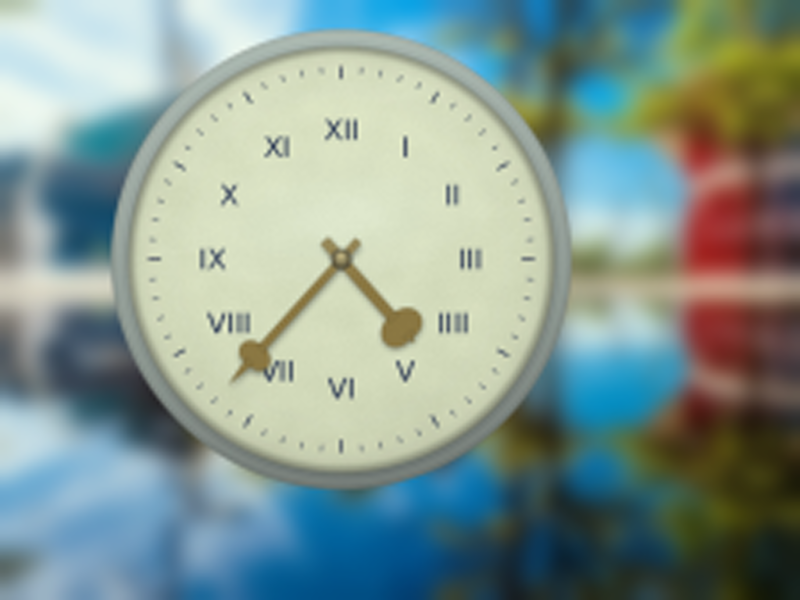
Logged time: 4:37
